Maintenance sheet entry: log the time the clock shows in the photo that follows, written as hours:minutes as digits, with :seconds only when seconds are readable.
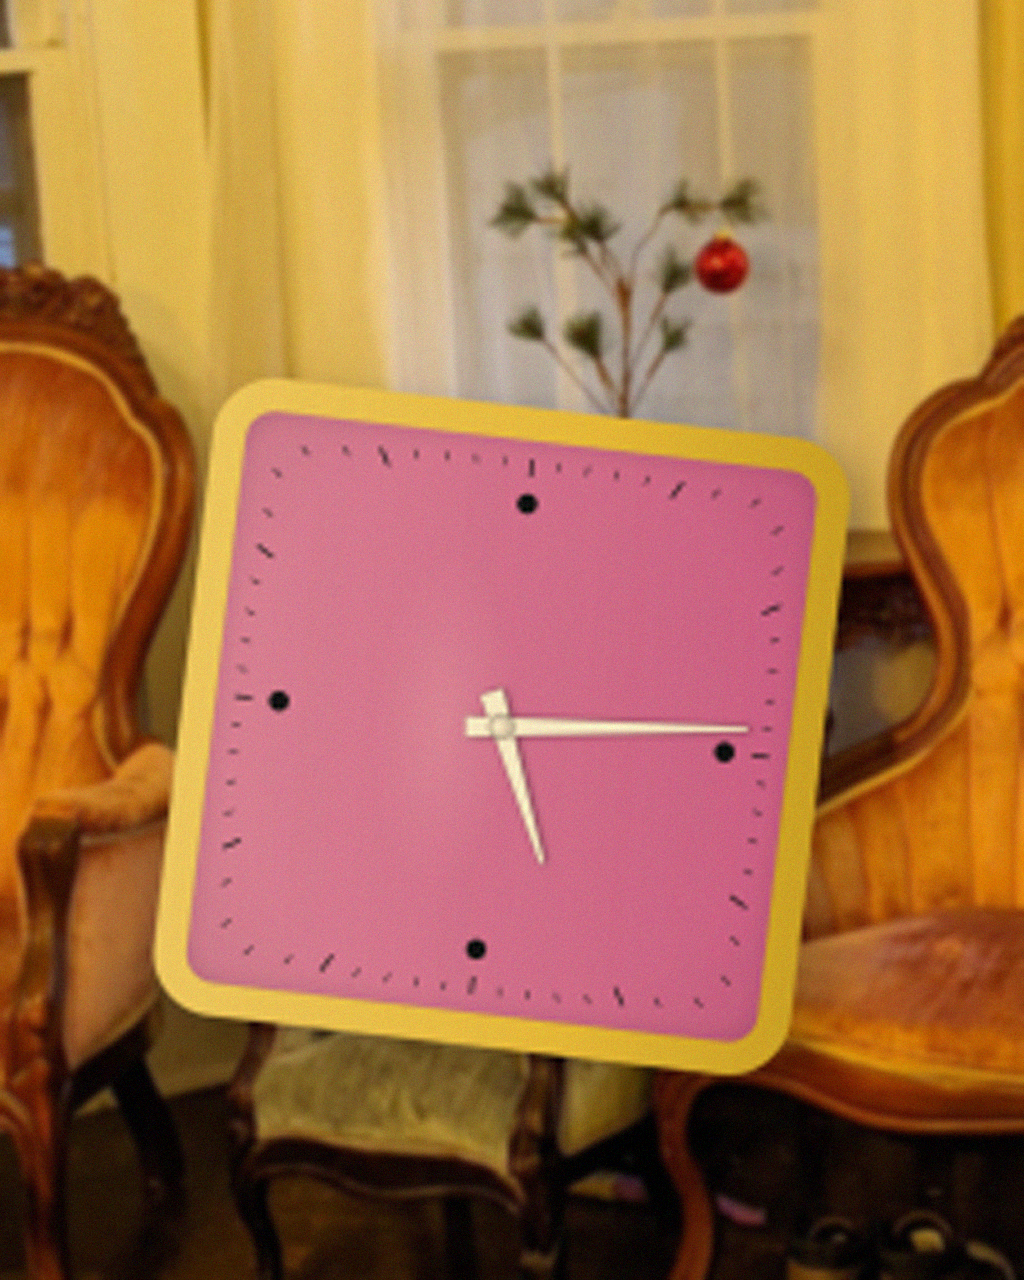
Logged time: 5:14
